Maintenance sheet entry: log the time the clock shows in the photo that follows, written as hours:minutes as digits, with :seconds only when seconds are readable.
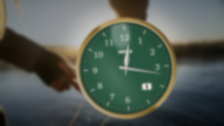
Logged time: 12:17
